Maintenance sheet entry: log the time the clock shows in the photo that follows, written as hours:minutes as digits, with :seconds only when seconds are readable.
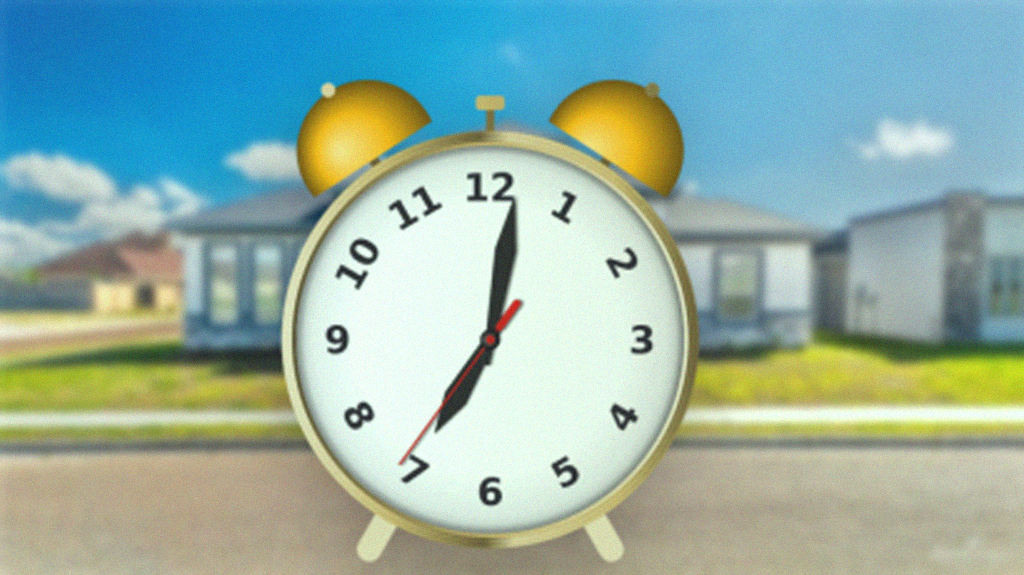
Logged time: 7:01:36
